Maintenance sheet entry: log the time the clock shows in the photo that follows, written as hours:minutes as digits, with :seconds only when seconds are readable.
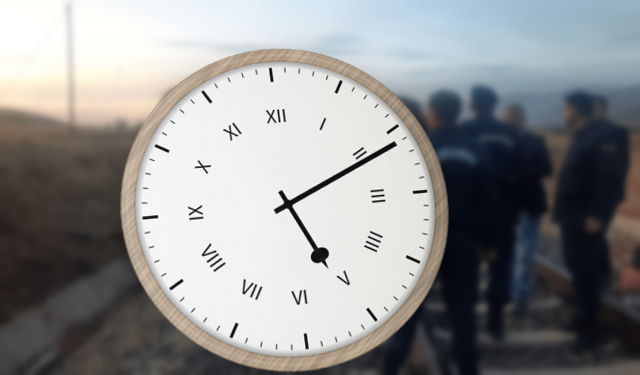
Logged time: 5:11
